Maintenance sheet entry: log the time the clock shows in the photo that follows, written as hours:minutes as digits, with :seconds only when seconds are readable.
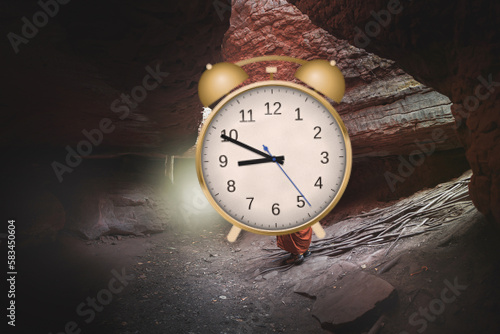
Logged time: 8:49:24
